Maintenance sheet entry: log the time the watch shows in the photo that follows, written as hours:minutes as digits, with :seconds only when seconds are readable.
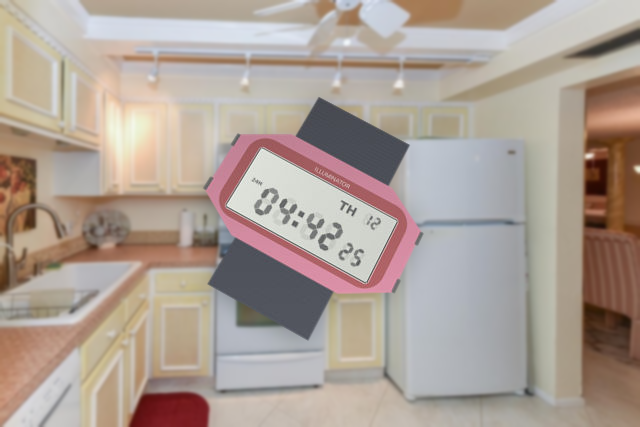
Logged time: 4:42:25
